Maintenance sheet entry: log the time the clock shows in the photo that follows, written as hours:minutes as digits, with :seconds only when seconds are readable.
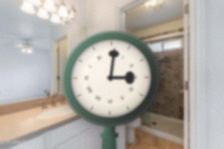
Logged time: 3:01
